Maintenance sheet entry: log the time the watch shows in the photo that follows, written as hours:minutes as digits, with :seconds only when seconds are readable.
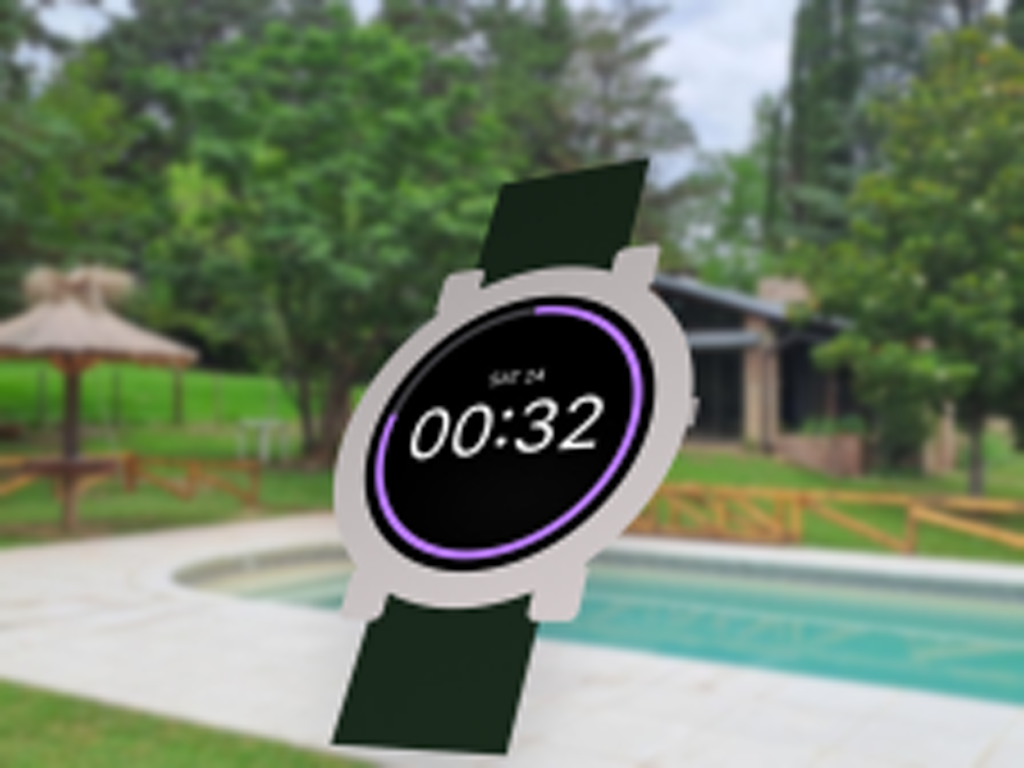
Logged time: 0:32
